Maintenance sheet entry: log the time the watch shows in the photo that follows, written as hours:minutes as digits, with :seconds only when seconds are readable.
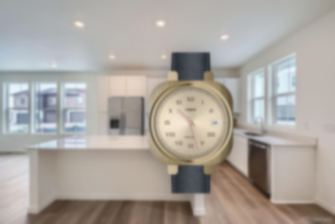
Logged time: 10:27
